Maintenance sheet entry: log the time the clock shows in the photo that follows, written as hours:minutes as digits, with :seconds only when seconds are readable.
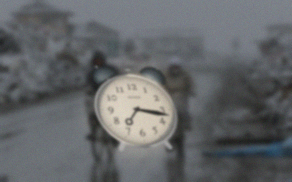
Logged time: 7:17
